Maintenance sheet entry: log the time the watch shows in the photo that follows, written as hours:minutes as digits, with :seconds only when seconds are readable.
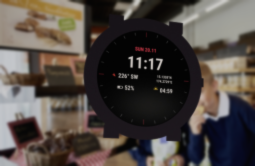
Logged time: 11:17
